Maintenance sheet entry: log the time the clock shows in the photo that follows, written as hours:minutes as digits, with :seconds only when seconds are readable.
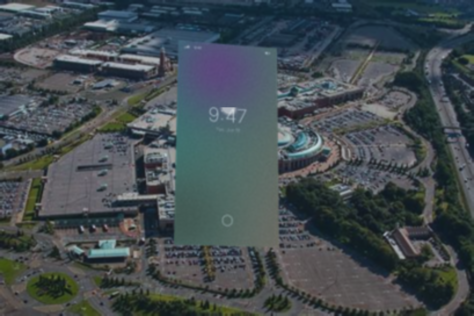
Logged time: 9:47
